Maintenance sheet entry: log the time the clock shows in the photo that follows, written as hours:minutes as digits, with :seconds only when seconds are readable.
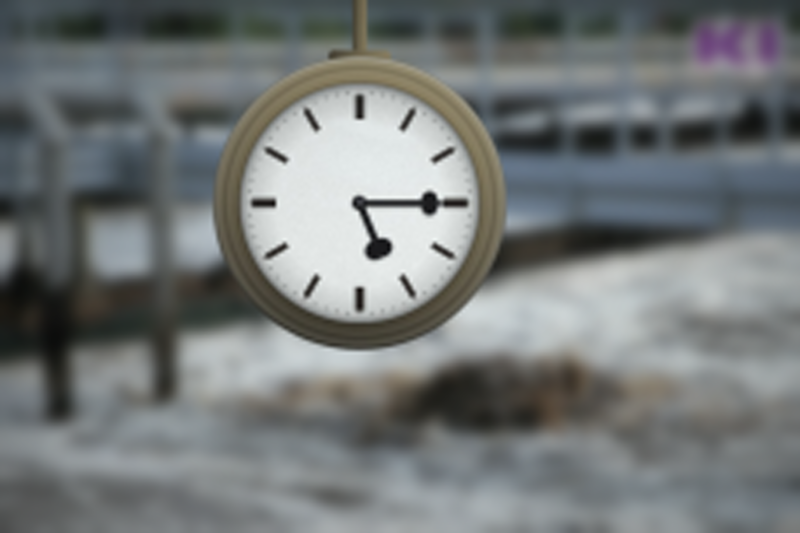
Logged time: 5:15
